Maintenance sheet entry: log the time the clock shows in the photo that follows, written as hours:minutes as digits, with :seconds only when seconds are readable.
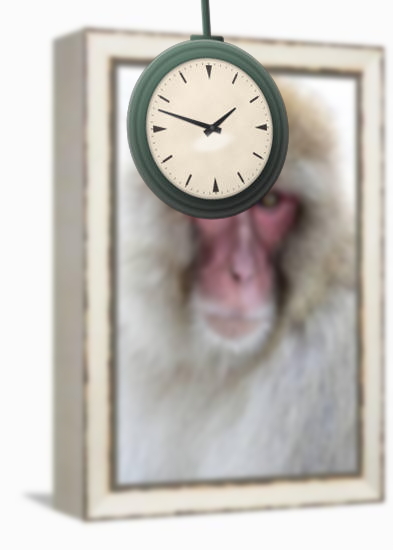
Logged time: 1:48
